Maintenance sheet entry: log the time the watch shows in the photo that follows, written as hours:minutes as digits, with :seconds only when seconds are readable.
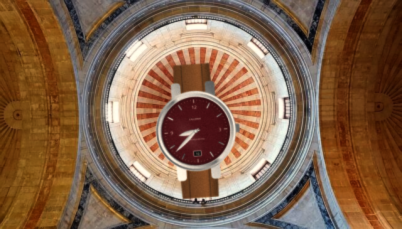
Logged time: 8:38
